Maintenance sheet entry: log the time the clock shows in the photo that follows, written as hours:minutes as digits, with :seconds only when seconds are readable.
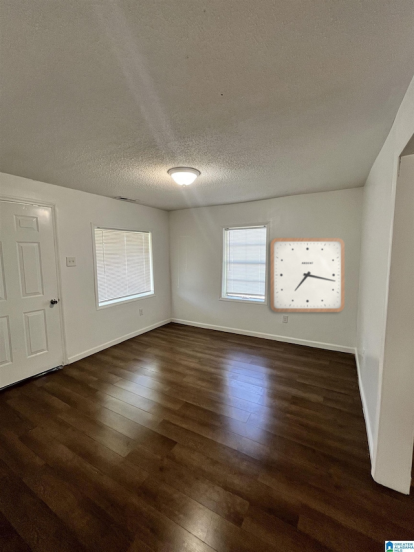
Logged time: 7:17
